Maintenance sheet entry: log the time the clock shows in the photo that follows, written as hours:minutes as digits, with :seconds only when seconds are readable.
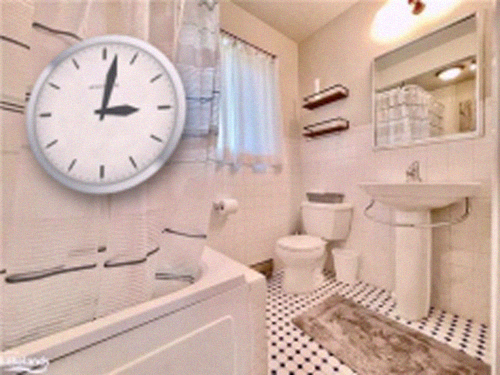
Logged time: 3:02
